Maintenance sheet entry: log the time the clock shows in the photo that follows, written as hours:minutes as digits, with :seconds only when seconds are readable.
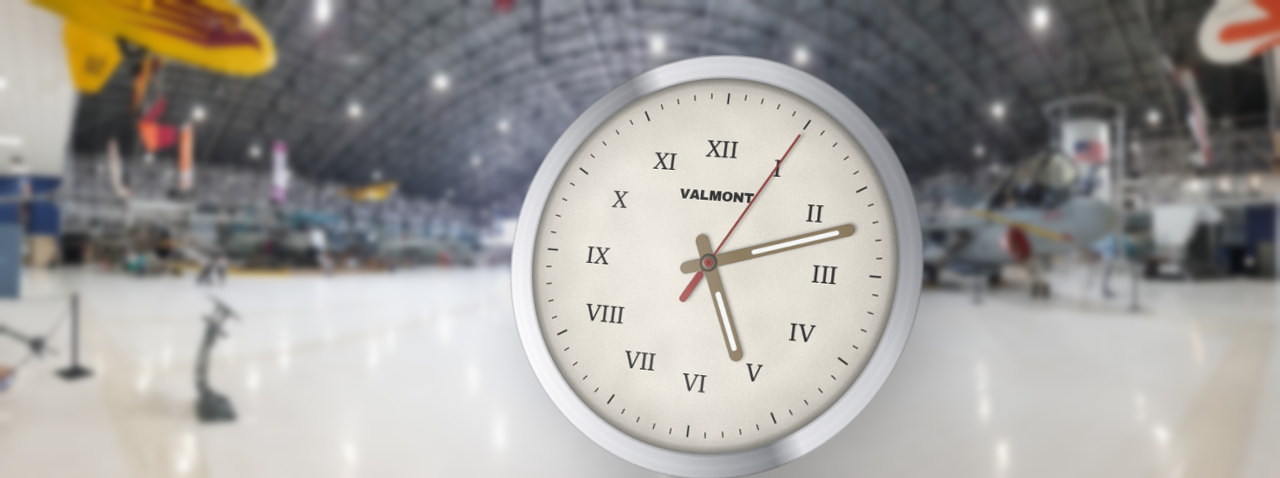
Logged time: 5:12:05
